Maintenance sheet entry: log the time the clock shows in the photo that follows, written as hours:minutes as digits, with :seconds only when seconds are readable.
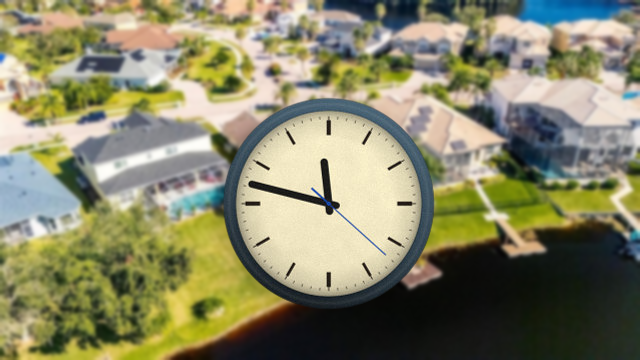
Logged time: 11:47:22
